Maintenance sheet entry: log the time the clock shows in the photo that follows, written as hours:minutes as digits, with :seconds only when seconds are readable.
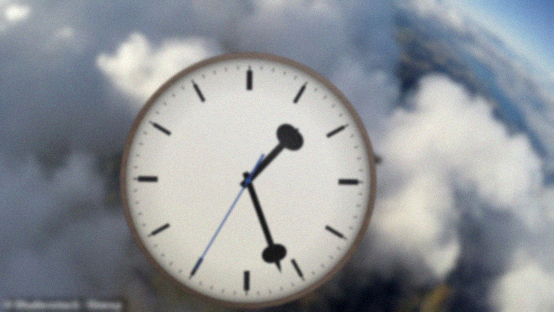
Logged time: 1:26:35
